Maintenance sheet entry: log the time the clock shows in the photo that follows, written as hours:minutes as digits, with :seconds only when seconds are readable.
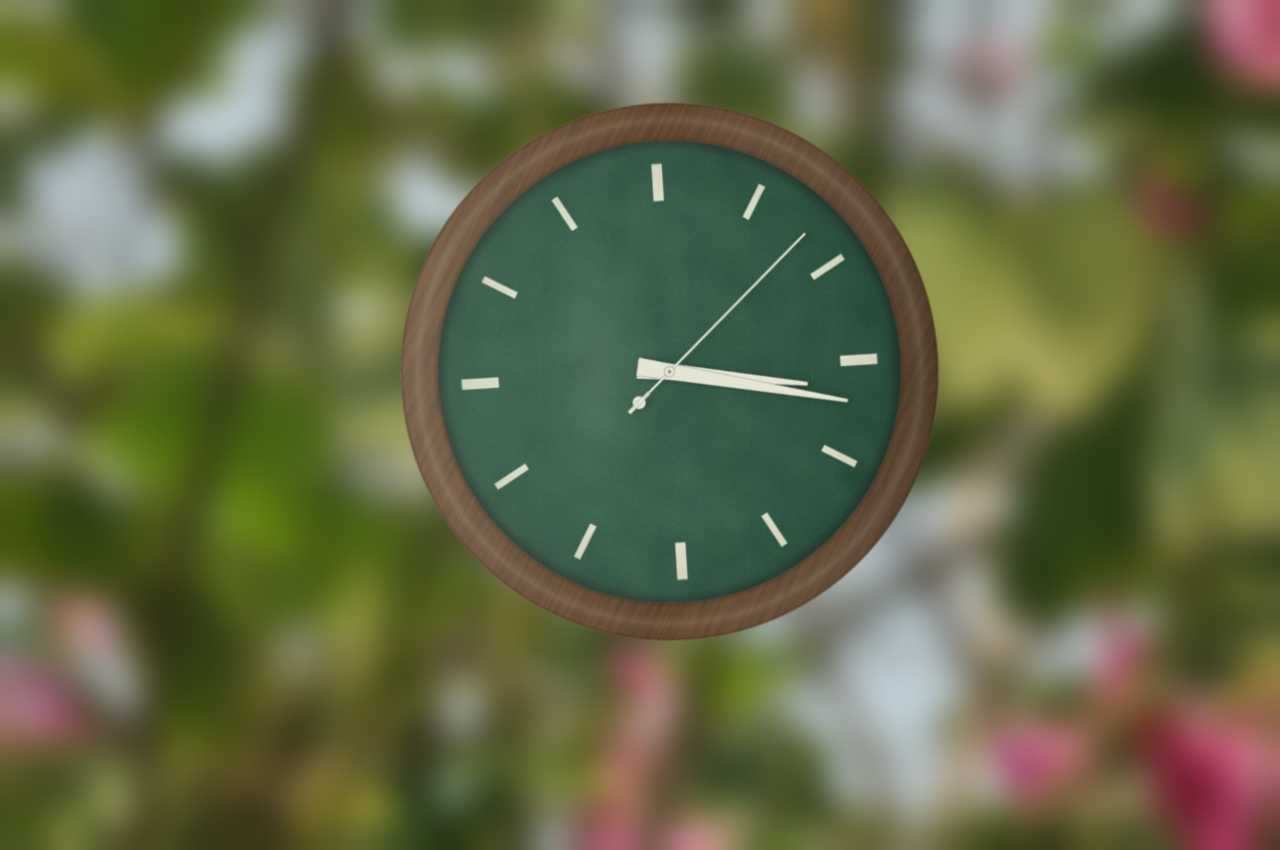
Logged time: 3:17:08
